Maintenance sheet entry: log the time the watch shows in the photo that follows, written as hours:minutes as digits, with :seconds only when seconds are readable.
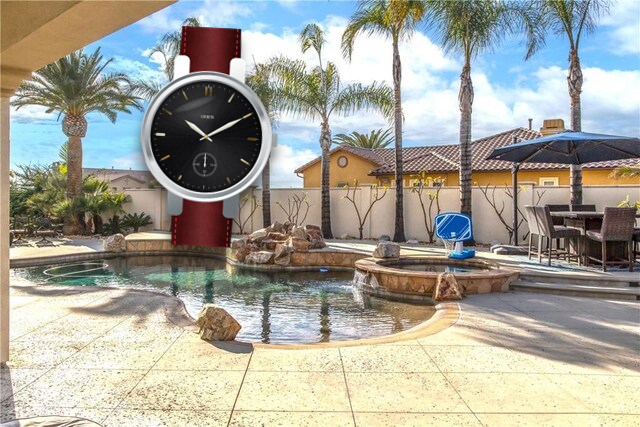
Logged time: 10:10
